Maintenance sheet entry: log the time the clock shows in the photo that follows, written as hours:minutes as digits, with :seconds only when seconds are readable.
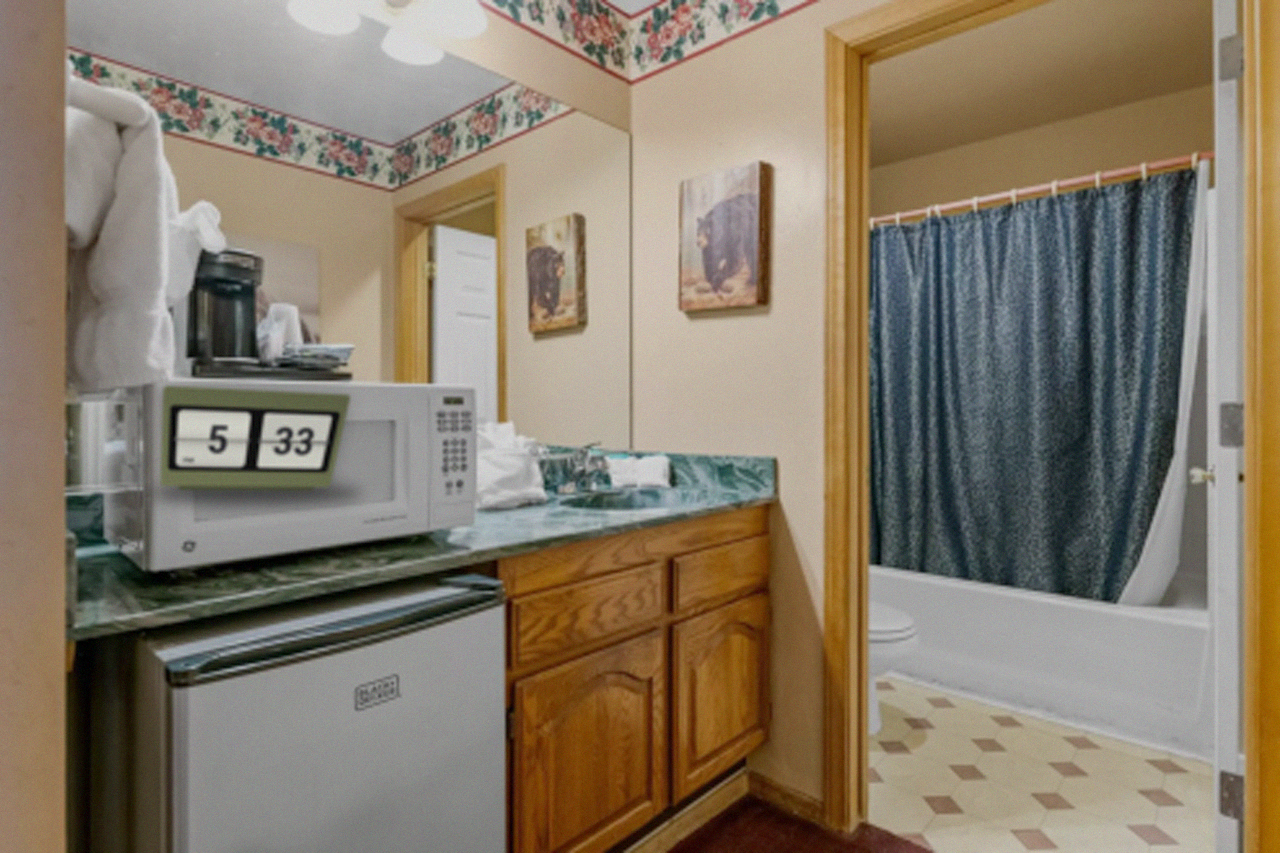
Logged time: 5:33
